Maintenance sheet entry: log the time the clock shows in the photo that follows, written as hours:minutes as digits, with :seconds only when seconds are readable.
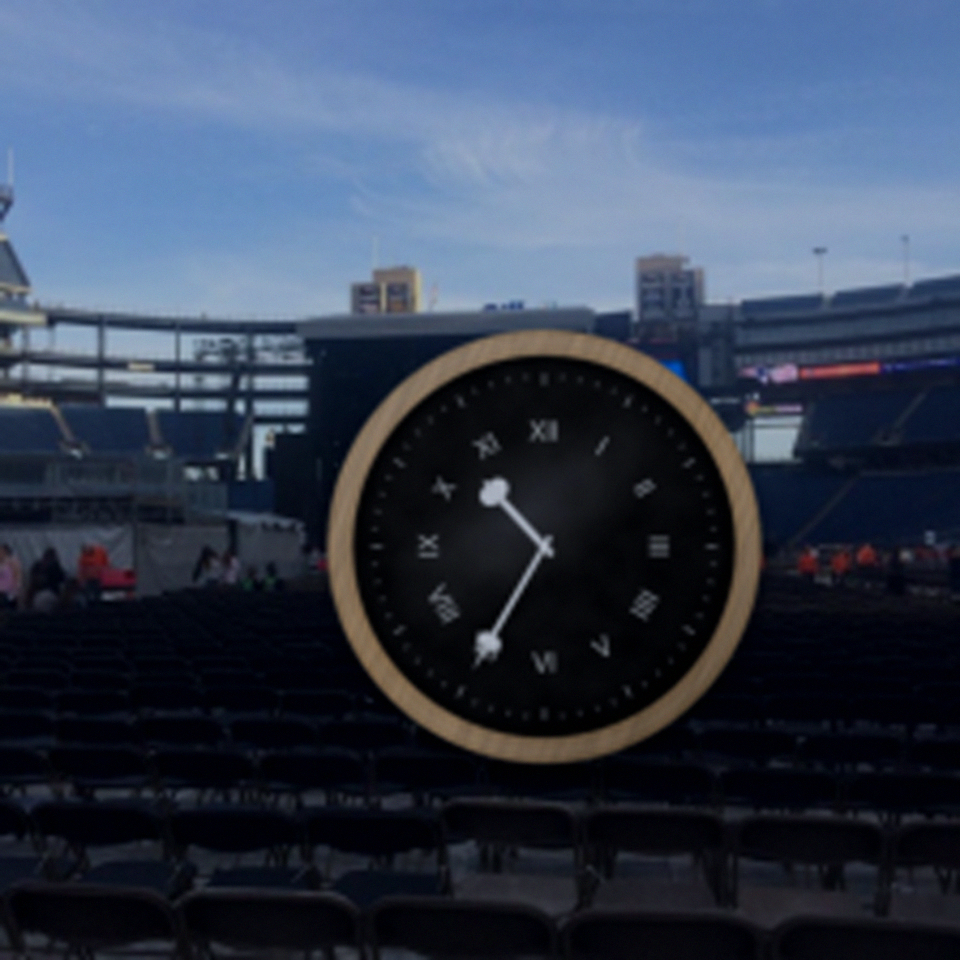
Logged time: 10:35
